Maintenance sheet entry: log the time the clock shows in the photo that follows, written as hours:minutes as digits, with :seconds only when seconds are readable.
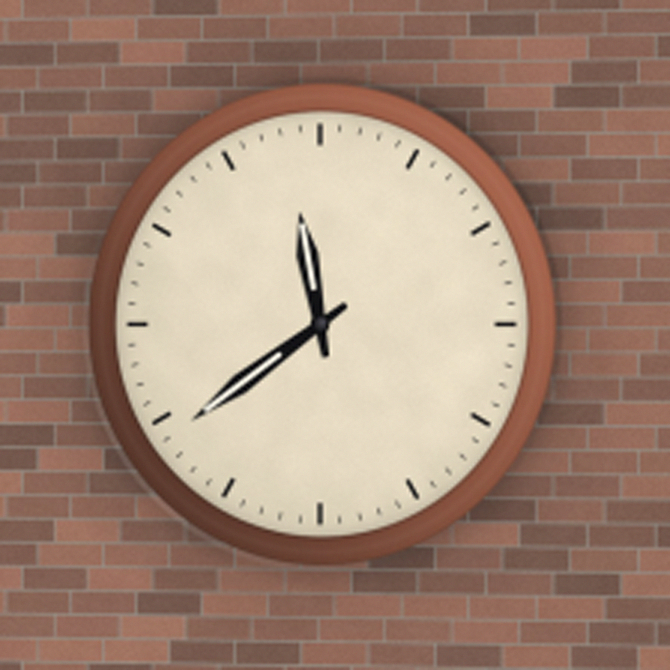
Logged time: 11:39
